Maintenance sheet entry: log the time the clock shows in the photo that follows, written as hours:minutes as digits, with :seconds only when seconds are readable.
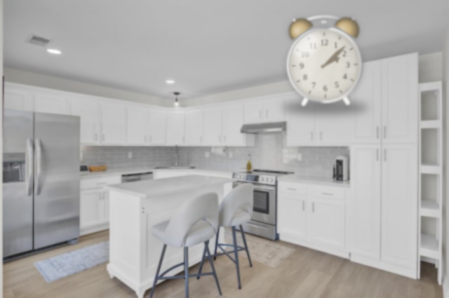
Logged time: 2:08
